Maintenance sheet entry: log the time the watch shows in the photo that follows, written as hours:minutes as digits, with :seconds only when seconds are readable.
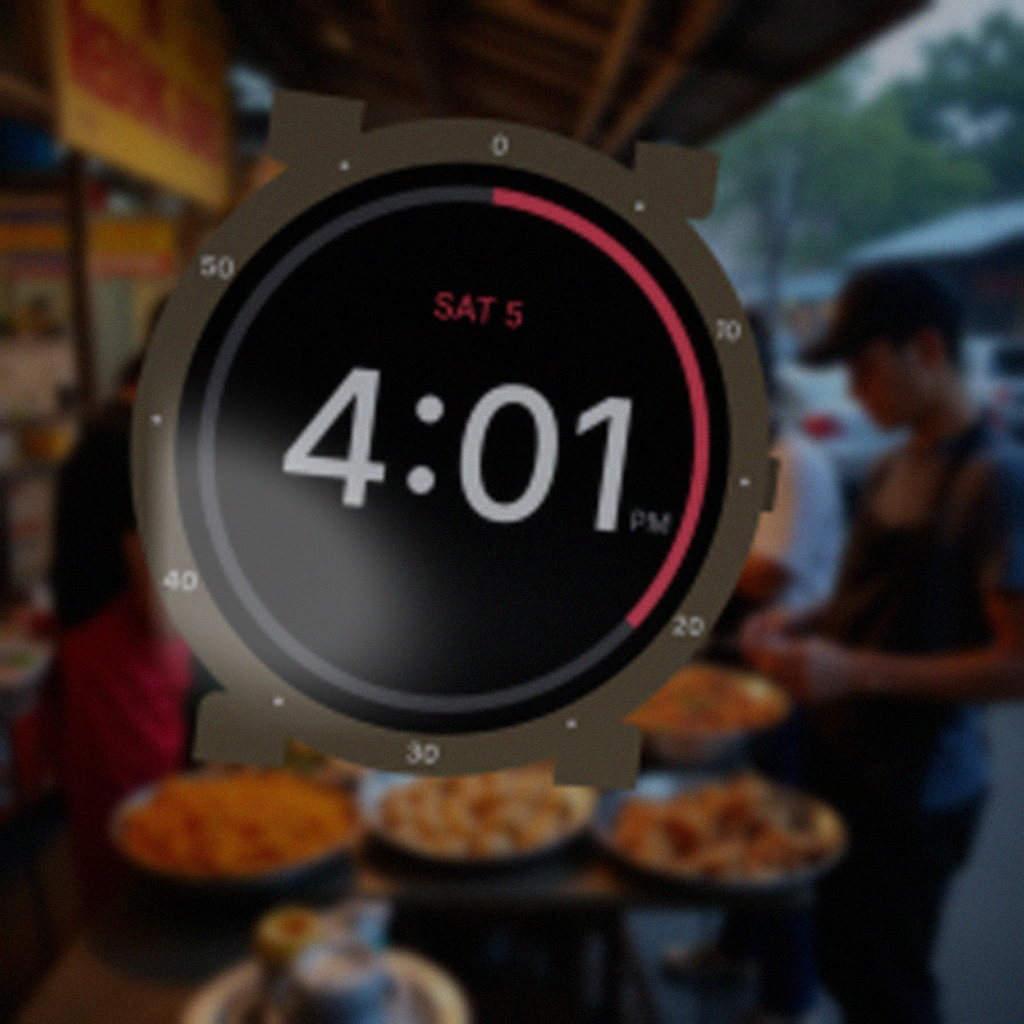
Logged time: 4:01
